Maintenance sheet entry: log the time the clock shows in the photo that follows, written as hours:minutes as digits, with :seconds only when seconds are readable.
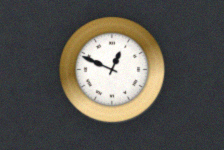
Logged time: 12:49
